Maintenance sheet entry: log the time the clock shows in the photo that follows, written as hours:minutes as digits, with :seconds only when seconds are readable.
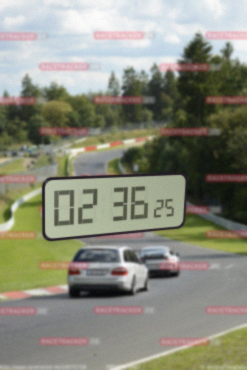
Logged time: 2:36:25
